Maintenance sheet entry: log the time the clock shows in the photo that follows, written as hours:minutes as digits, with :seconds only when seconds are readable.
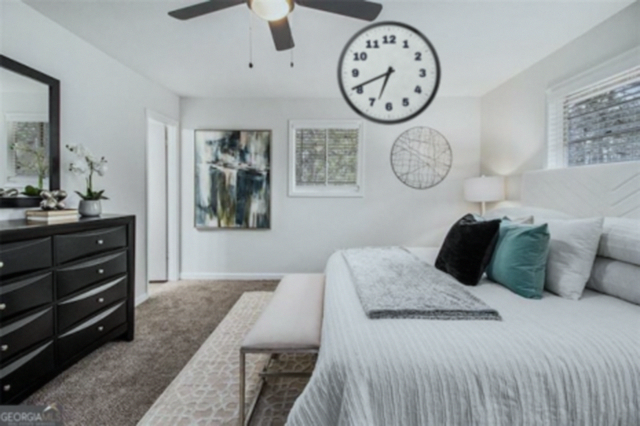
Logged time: 6:41
